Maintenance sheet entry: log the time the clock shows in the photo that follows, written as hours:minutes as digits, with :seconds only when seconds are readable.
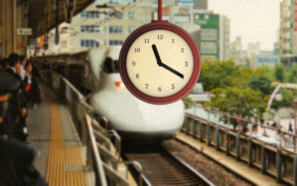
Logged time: 11:20
